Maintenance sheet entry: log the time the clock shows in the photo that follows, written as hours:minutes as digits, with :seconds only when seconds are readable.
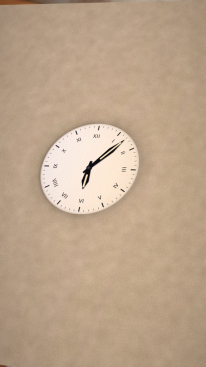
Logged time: 6:07
